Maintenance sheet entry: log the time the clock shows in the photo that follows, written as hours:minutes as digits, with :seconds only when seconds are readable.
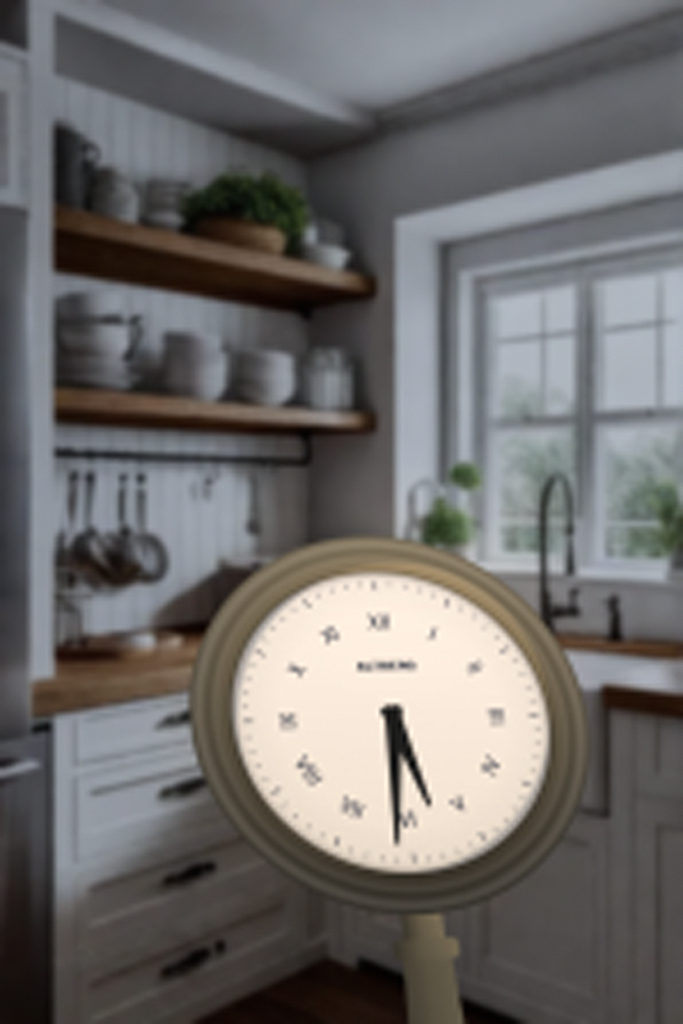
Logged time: 5:31
